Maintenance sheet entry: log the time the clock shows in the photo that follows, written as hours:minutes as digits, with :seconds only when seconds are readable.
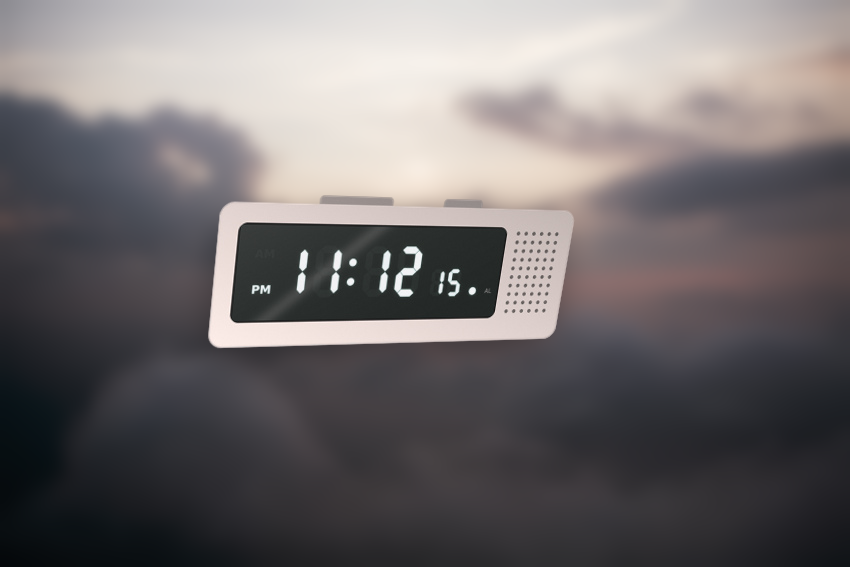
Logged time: 11:12:15
